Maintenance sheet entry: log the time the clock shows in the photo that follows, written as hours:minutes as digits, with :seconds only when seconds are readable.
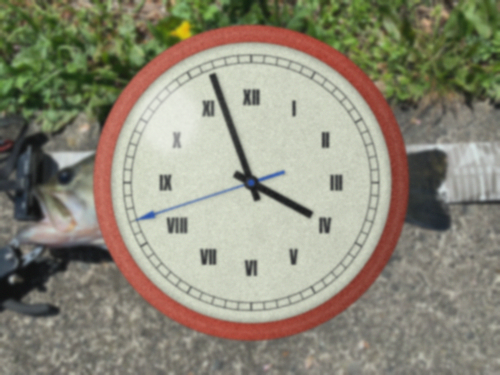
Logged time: 3:56:42
